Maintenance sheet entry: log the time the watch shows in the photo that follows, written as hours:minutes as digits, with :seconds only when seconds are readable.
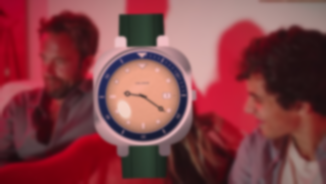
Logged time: 9:21
